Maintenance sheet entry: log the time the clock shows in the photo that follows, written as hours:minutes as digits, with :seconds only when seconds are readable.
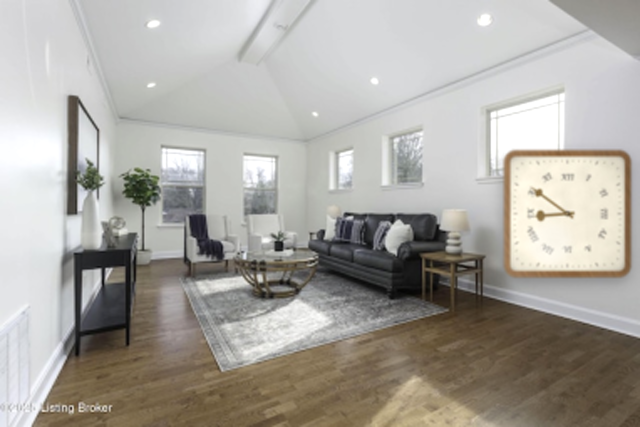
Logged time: 8:51
